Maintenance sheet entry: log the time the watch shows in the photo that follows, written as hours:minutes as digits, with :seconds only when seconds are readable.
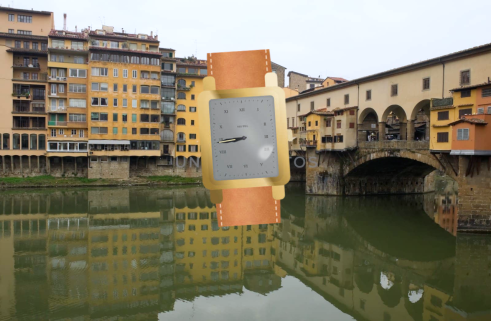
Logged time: 8:44
